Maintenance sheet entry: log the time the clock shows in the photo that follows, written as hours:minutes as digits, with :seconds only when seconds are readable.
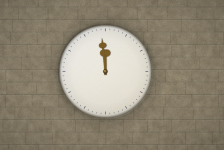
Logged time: 11:59
